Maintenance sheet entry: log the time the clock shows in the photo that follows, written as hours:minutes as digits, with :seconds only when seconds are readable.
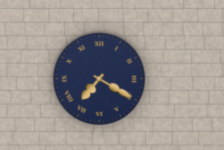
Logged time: 7:20
